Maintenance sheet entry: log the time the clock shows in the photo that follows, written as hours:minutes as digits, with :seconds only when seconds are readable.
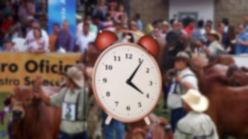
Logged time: 4:06
